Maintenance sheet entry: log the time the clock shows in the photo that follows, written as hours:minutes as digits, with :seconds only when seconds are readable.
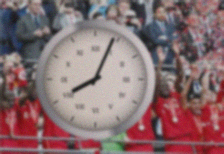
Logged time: 8:04
